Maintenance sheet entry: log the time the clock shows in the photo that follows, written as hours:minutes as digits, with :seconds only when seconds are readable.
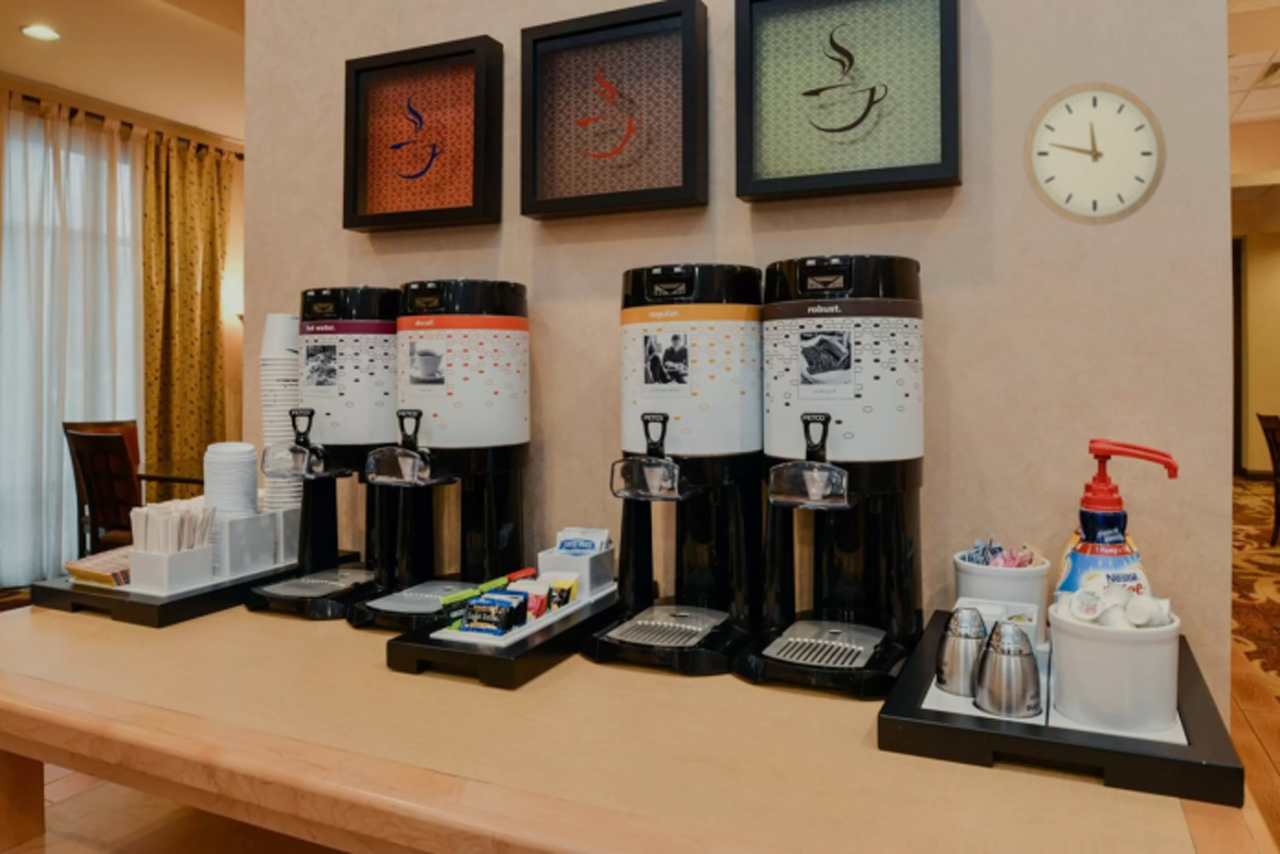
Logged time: 11:47
